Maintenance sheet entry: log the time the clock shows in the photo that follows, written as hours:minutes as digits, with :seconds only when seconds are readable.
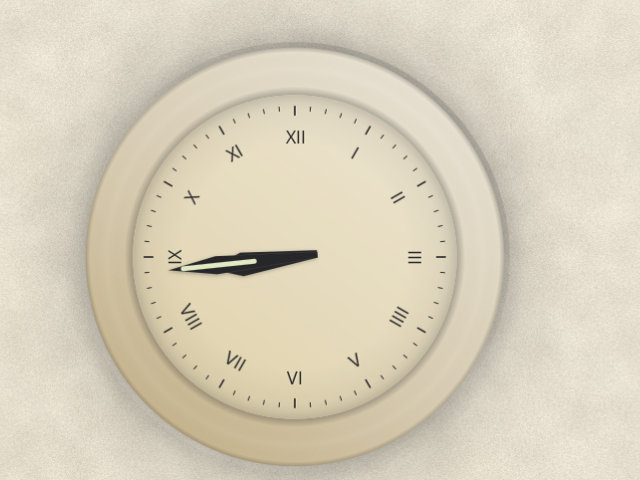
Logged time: 8:44
